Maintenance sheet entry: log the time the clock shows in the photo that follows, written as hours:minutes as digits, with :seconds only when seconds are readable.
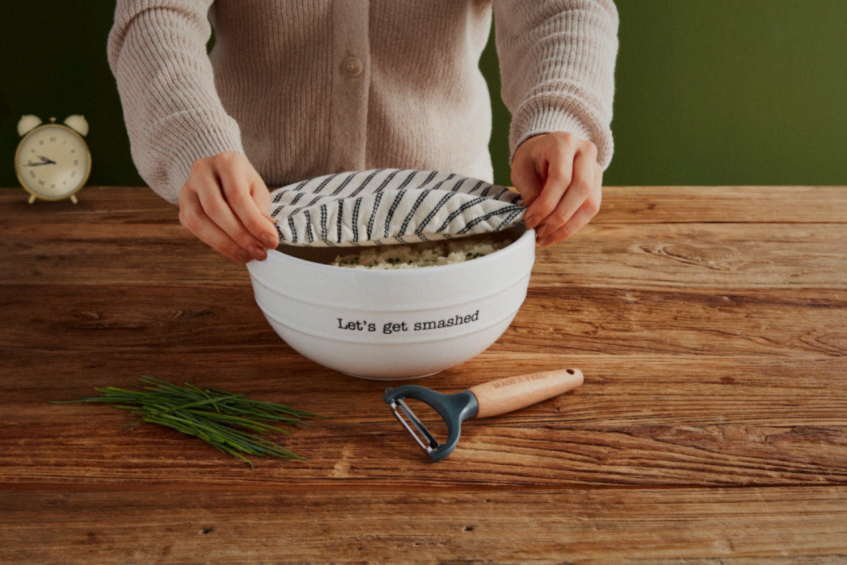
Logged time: 9:44
